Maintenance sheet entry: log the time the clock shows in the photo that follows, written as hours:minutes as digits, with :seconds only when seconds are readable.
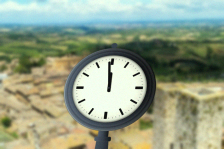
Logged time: 11:59
